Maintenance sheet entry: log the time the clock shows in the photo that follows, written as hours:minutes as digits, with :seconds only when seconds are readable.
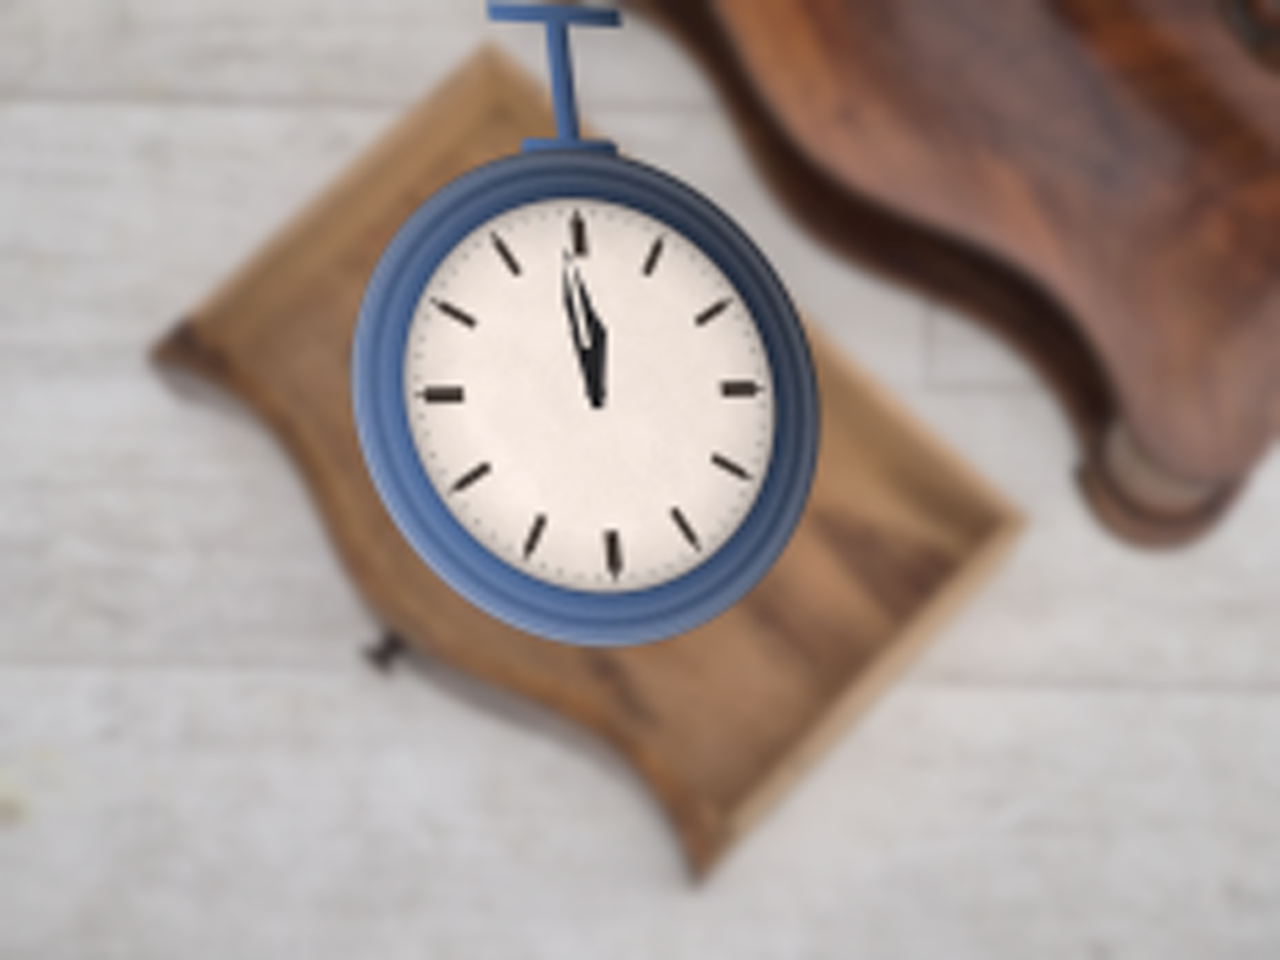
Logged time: 11:59
